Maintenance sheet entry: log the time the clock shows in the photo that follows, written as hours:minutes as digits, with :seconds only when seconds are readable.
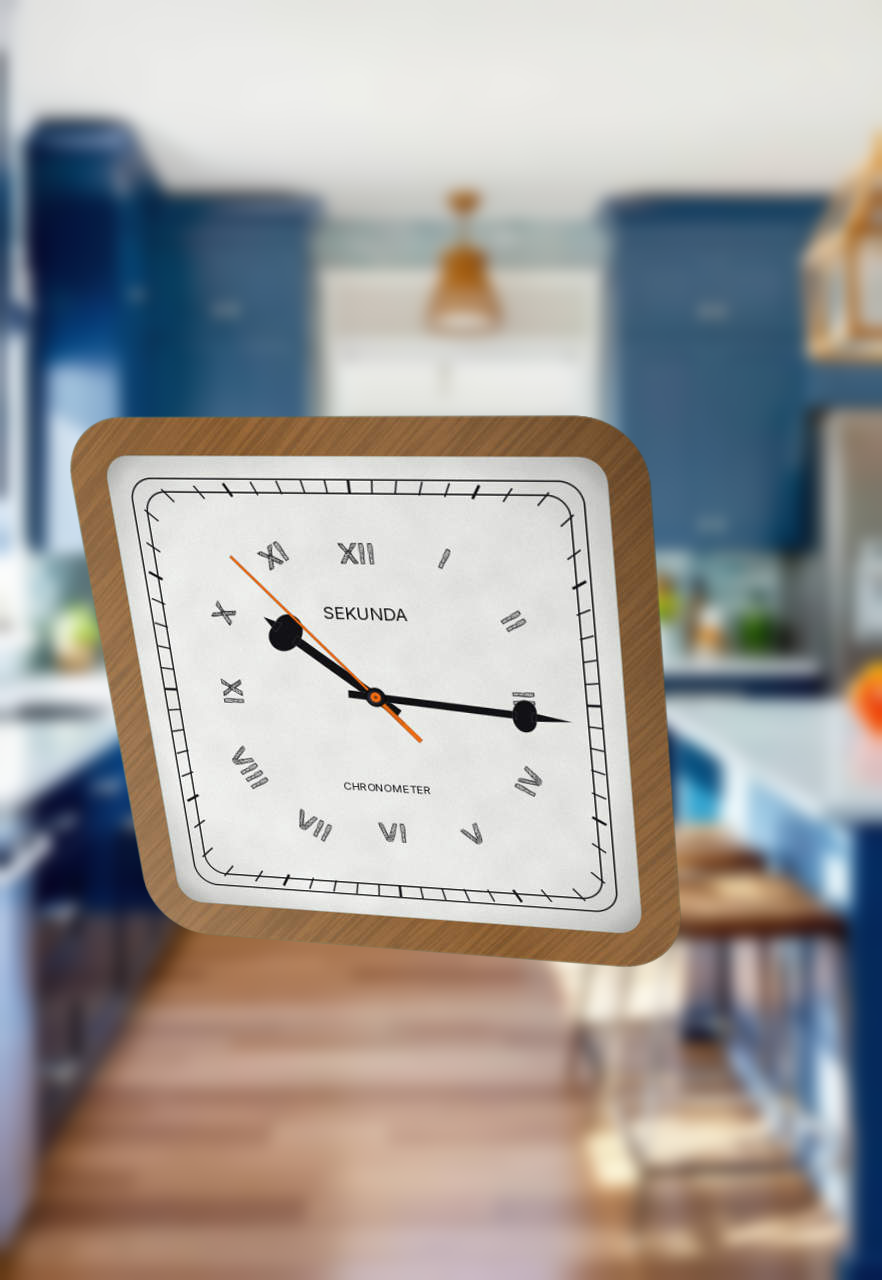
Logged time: 10:15:53
